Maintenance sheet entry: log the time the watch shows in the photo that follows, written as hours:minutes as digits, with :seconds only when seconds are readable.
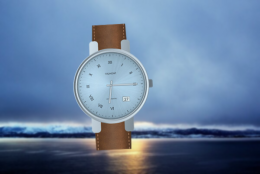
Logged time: 6:15
